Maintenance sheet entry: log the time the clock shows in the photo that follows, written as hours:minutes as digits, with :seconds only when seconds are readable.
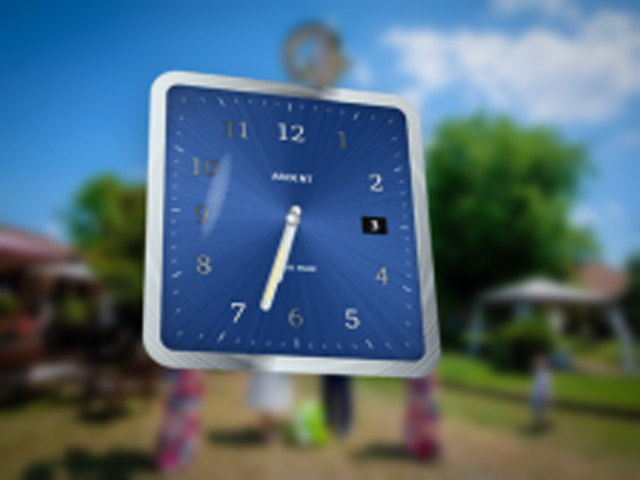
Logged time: 6:33
